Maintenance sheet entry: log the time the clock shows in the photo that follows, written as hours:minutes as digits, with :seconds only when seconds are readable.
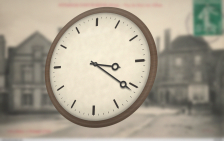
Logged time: 3:21
